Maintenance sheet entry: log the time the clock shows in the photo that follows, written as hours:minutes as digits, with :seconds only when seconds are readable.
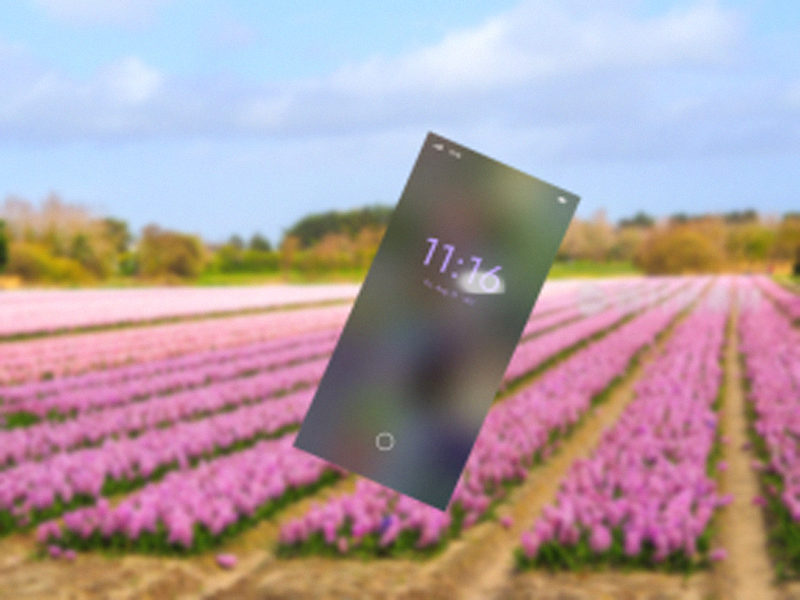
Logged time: 11:16
